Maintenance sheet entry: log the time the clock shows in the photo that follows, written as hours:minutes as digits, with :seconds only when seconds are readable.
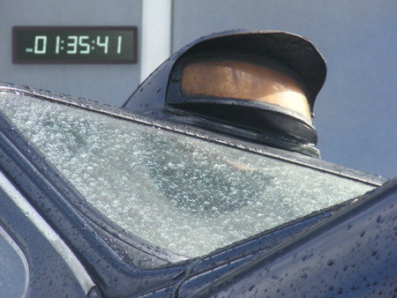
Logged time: 1:35:41
